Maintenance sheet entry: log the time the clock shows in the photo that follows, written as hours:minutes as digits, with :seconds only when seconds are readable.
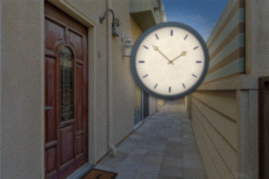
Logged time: 1:52
